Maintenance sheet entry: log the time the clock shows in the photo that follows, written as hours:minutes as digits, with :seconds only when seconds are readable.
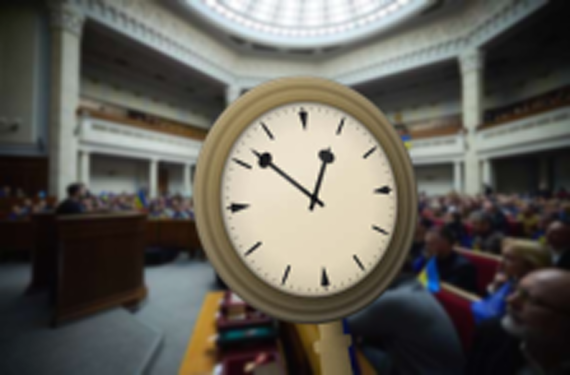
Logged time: 12:52
